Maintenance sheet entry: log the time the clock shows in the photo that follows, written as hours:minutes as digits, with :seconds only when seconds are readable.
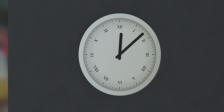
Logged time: 12:08
